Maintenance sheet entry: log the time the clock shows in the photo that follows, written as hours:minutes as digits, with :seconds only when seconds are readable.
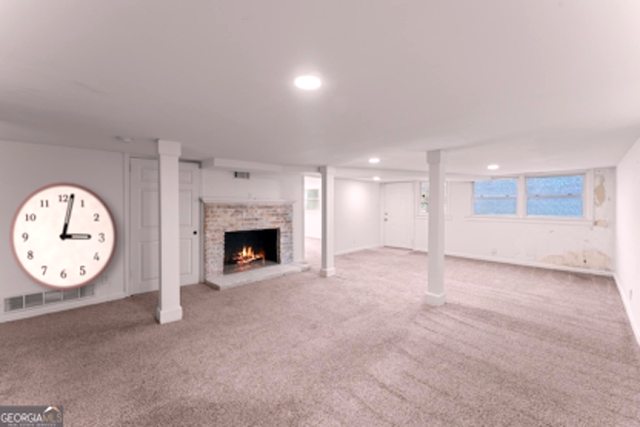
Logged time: 3:02
